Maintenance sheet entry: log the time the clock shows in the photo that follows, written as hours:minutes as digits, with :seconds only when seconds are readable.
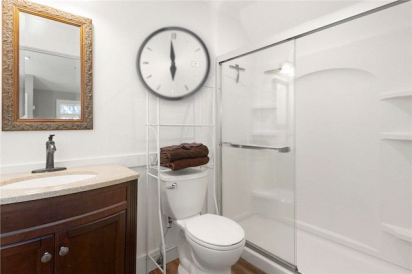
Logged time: 5:59
